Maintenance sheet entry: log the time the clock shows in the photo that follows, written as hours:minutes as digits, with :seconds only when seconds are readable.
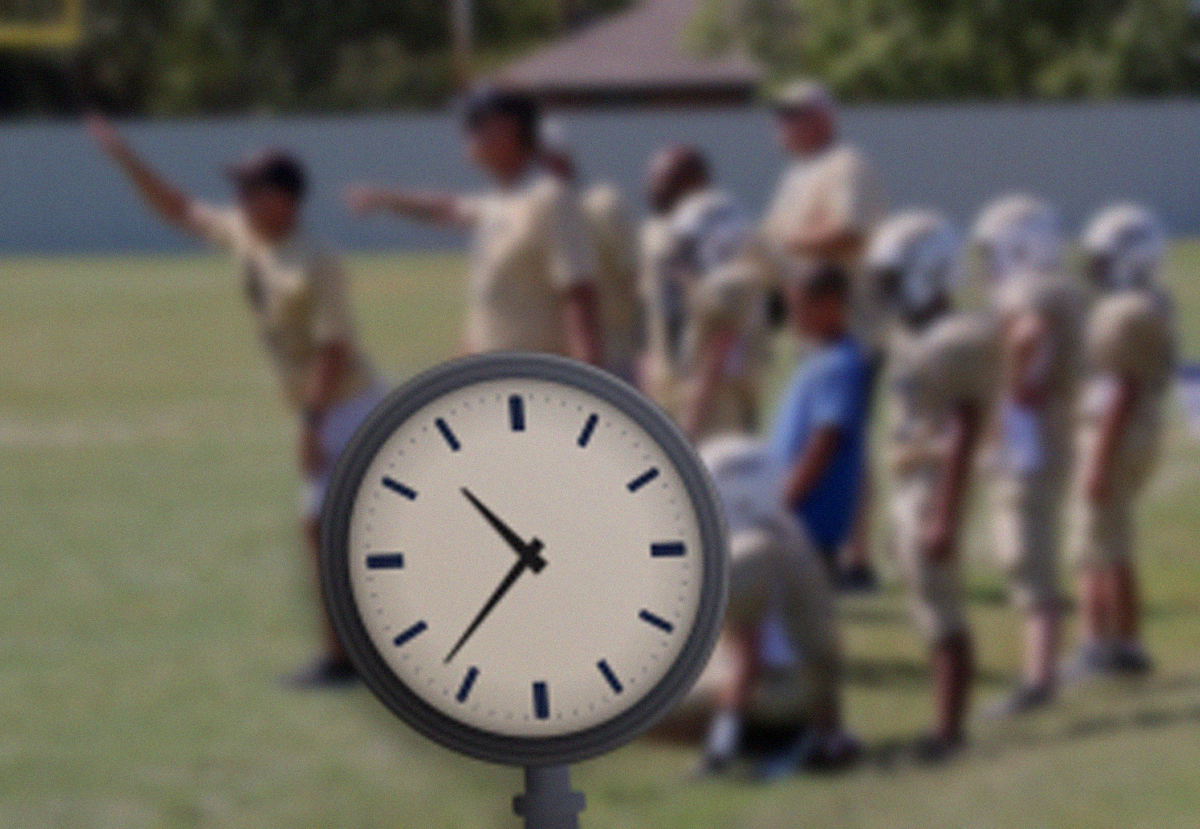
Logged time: 10:37
